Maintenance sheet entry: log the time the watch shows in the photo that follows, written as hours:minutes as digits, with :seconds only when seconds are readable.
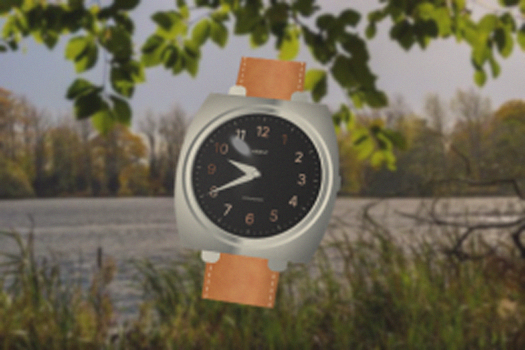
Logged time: 9:40
